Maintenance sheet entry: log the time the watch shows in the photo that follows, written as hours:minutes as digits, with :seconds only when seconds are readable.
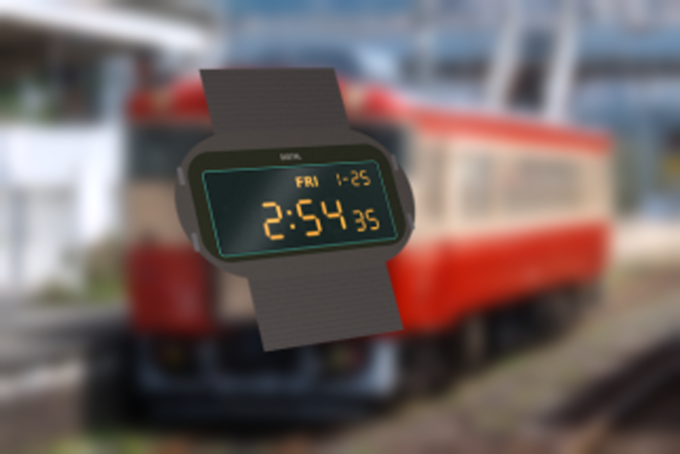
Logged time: 2:54:35
